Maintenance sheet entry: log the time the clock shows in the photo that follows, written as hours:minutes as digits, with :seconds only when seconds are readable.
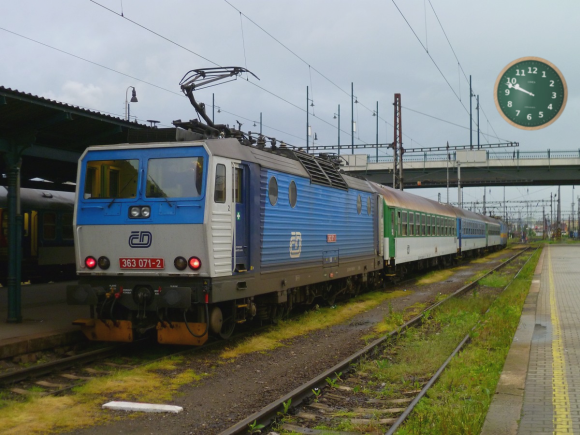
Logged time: 9:48
